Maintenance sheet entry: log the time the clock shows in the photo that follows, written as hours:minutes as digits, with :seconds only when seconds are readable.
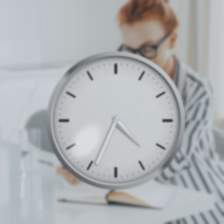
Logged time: 4:34
